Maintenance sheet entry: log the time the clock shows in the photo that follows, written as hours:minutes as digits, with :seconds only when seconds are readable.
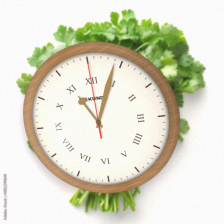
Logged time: 11:04:00
